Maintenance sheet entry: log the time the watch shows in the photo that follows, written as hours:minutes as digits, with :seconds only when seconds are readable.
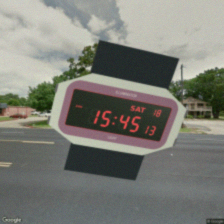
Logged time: 15:45:13
